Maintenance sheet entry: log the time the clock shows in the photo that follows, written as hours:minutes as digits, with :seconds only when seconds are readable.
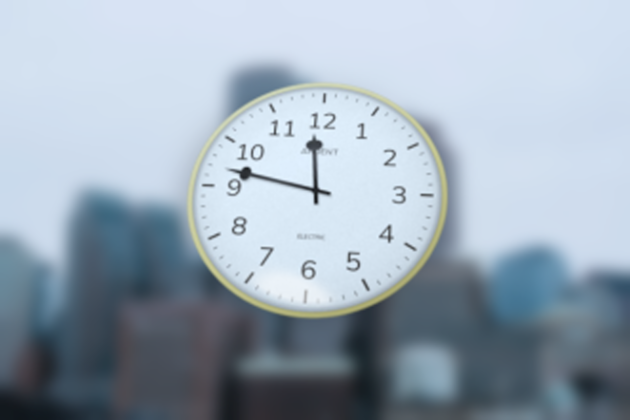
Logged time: 11:47
